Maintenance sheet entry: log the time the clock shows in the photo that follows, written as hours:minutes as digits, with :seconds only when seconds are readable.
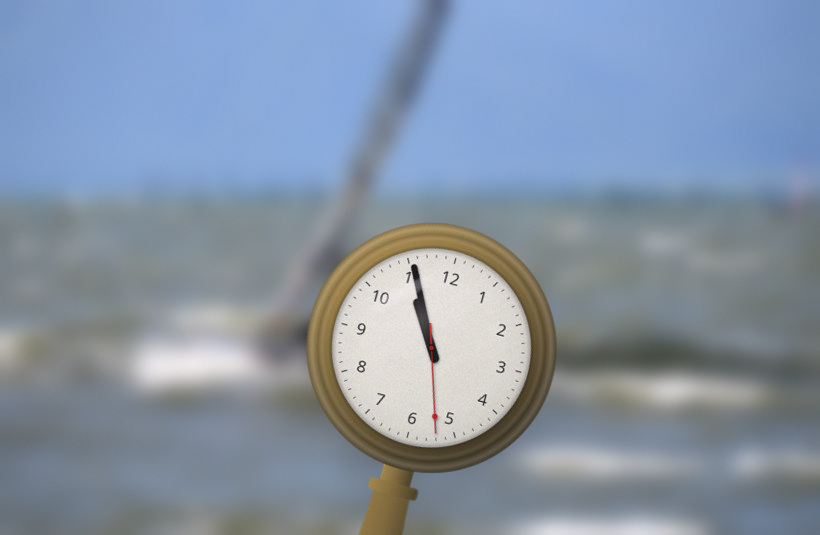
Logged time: 10:55:27
